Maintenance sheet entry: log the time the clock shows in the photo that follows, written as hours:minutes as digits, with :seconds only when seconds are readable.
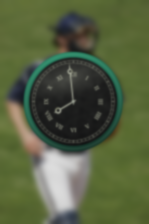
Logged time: 7:59
